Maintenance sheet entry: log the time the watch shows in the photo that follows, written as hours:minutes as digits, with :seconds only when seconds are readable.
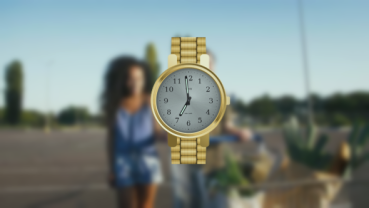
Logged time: 6:59
